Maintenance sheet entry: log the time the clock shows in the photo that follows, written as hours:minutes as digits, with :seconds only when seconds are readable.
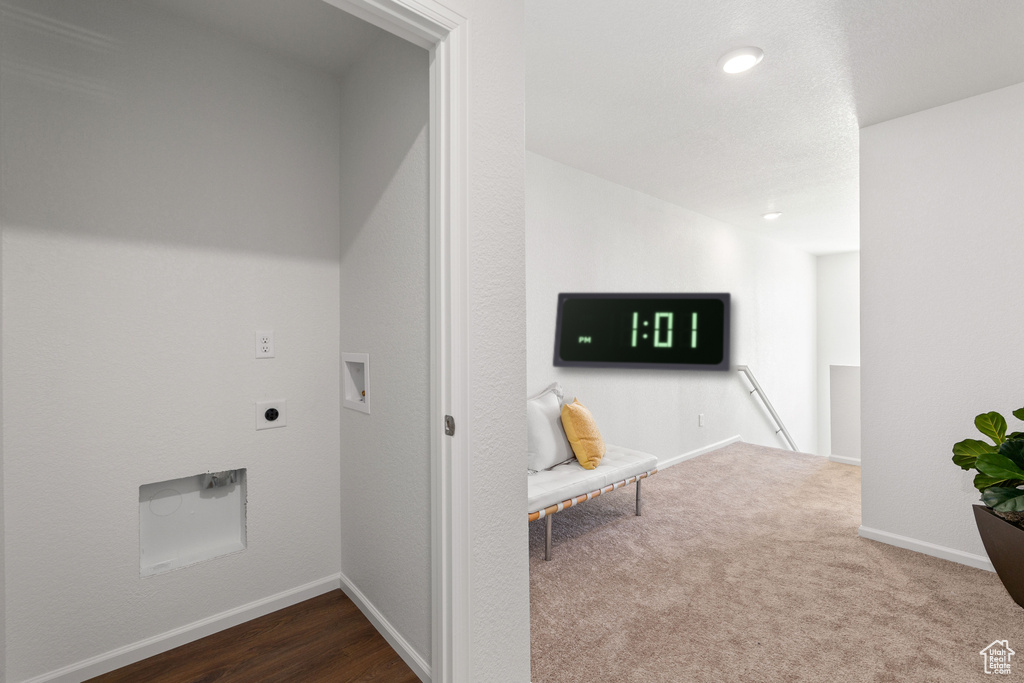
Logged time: 1:01
